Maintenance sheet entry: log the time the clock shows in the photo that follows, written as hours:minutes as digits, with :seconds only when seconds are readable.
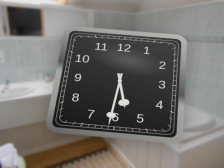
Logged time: 5:31
